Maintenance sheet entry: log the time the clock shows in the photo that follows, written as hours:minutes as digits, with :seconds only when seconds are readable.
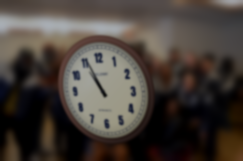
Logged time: 10:56
